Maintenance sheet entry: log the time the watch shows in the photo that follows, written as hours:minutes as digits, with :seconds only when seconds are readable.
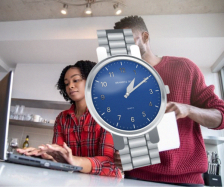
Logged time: 1:10
